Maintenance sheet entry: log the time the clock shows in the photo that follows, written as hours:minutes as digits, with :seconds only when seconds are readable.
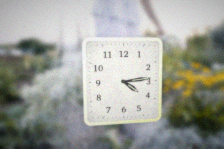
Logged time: 4:14
